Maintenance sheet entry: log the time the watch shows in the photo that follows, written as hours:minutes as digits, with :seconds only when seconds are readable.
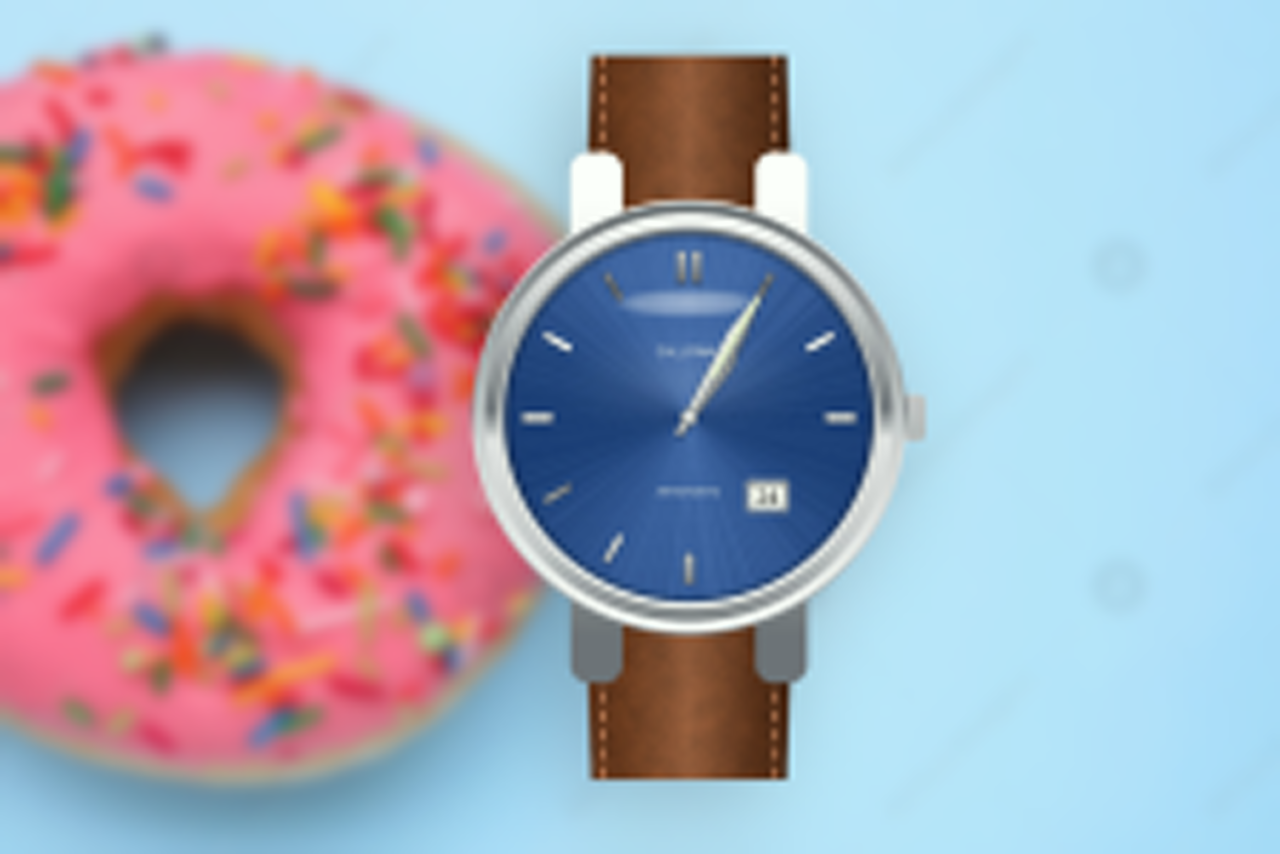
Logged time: 1:05
